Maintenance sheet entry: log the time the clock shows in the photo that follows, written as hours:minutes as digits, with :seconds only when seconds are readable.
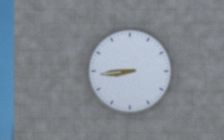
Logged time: 8:44
